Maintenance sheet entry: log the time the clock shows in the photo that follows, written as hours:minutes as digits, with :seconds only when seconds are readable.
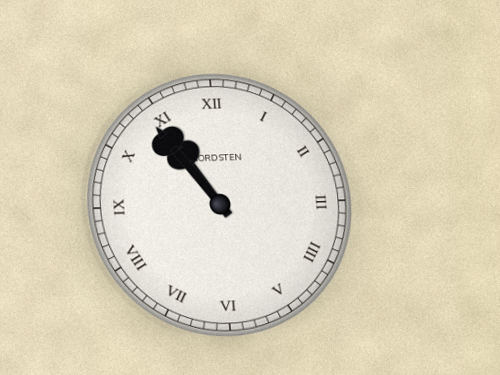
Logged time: 10:54
